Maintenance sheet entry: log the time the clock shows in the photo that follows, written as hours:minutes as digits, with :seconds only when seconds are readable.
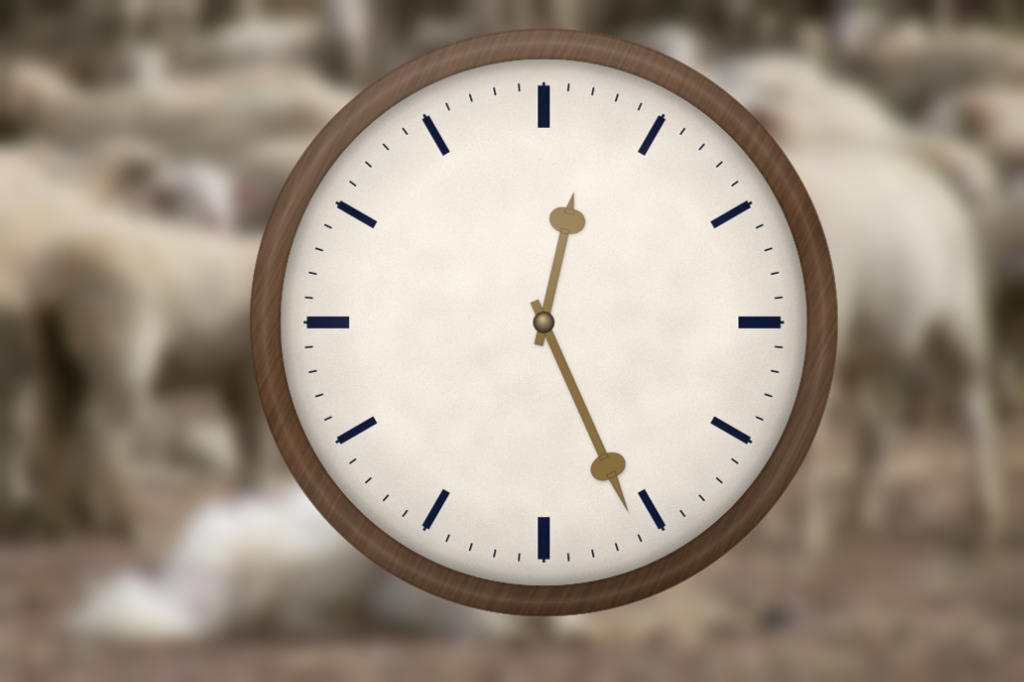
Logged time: 12:26
